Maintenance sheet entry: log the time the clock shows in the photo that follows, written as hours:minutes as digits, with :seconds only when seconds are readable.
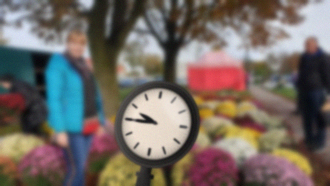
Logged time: 9:45
